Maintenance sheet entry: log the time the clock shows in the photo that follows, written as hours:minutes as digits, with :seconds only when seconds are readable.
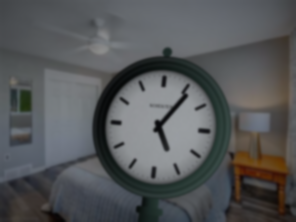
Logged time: 5:06
